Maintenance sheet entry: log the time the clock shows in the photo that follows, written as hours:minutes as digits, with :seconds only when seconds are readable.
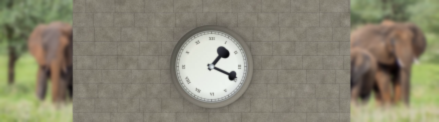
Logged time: 1:19
